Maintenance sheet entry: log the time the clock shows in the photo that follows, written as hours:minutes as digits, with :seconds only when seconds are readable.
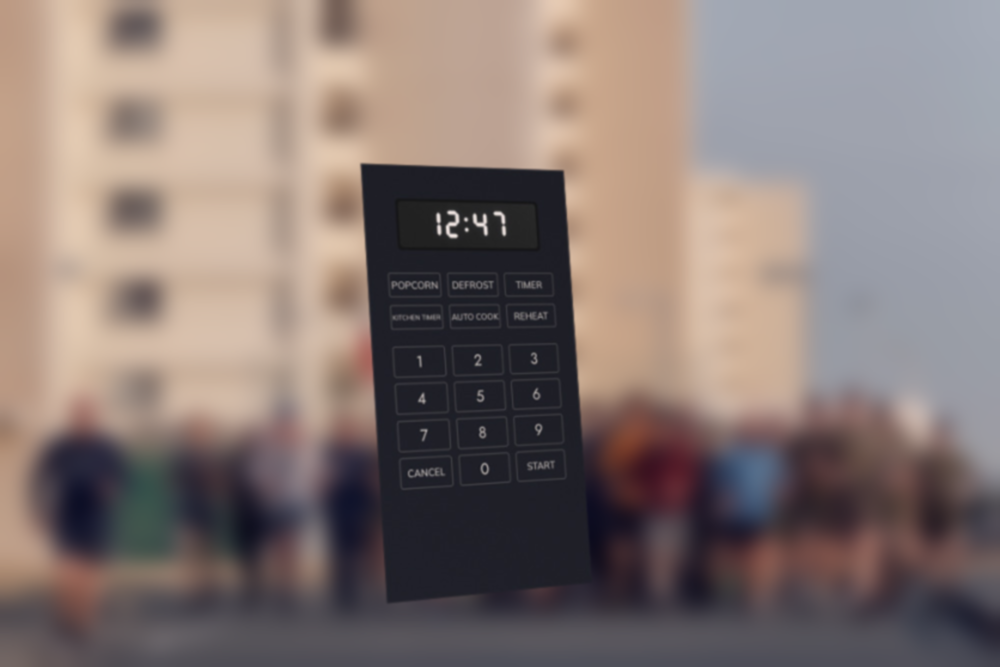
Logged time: 12:47
